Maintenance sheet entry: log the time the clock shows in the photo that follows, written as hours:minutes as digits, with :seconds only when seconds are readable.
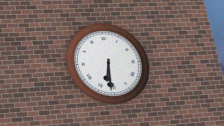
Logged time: 6:31
